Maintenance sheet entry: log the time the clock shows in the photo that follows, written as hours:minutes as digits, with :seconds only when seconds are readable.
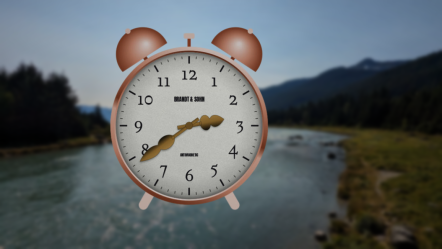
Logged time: 2:39
